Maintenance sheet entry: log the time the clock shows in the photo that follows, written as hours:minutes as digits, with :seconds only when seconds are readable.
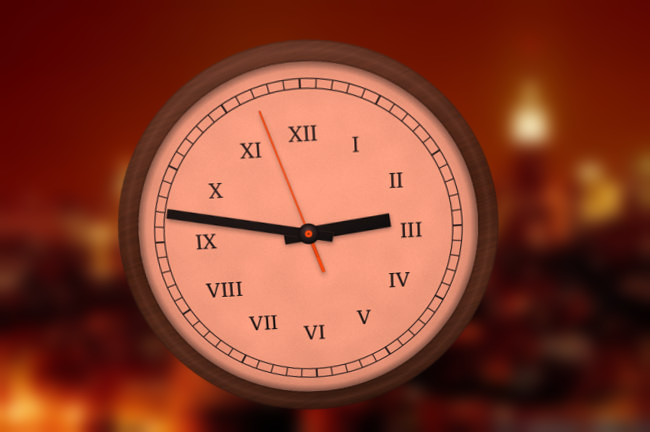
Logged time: 2:46:57
